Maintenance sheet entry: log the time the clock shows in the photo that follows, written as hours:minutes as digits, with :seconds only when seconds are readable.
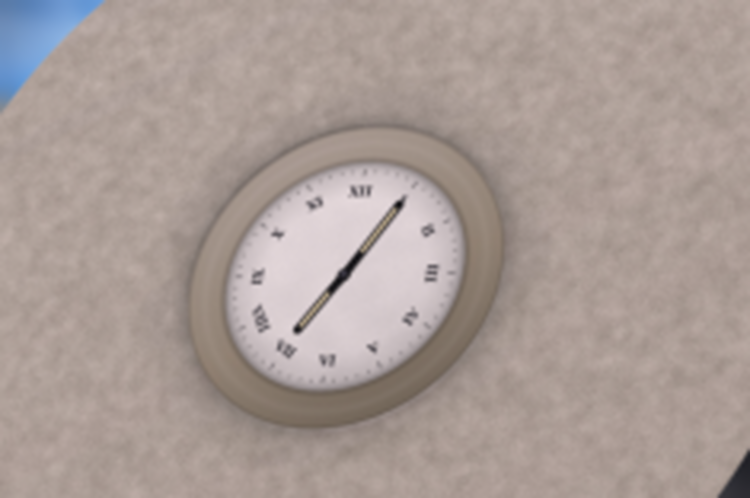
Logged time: 7:05
